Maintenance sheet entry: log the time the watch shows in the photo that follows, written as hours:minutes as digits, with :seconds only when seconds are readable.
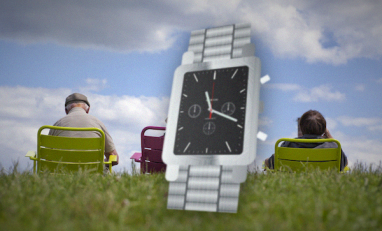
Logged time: 11:19
